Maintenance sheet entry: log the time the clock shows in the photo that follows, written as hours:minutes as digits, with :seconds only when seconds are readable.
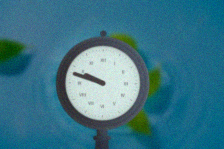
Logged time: 9:48
